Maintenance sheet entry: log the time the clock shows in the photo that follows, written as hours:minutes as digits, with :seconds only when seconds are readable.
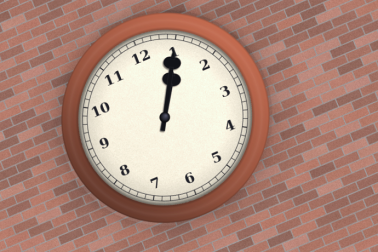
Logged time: 1:05
